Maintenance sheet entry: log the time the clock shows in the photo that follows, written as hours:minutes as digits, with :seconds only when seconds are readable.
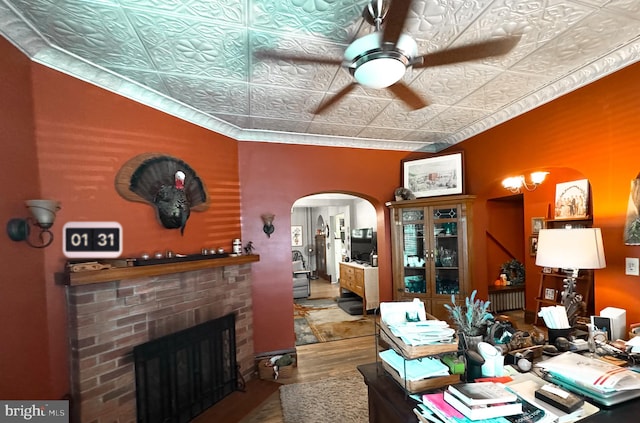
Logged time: 1:31
